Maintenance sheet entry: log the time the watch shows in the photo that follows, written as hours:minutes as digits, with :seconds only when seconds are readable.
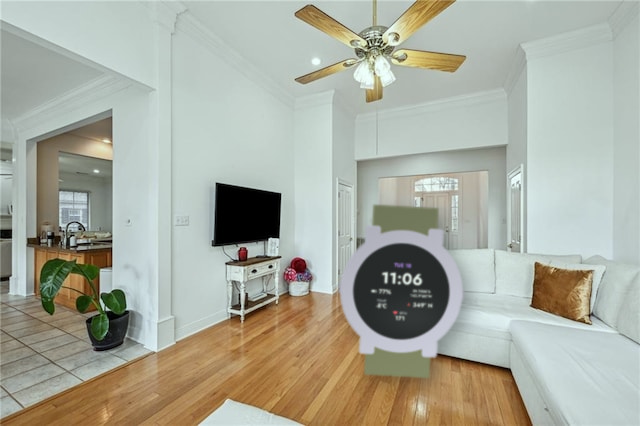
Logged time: 11:06
